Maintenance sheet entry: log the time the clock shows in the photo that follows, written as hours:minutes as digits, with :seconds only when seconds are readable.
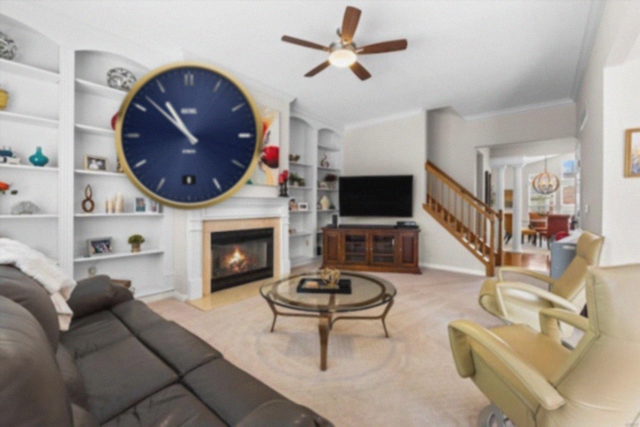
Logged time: 10:52
